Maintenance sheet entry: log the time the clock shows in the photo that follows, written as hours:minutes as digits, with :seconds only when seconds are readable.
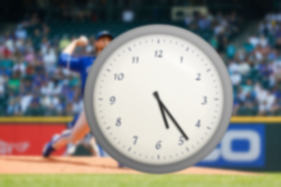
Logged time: 5:24
